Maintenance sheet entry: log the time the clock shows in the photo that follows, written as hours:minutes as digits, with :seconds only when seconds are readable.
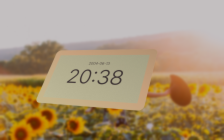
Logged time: 20:38
